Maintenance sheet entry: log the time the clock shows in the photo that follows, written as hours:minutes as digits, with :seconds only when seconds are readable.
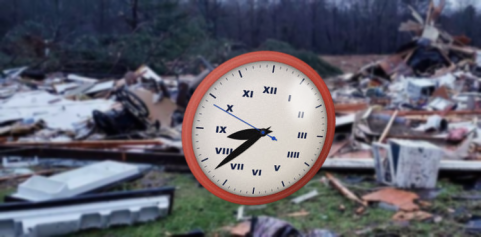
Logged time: 8:37:49
